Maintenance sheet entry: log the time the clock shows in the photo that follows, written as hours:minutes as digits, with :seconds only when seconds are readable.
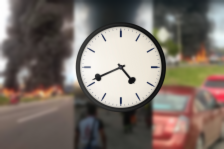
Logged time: 4:41
